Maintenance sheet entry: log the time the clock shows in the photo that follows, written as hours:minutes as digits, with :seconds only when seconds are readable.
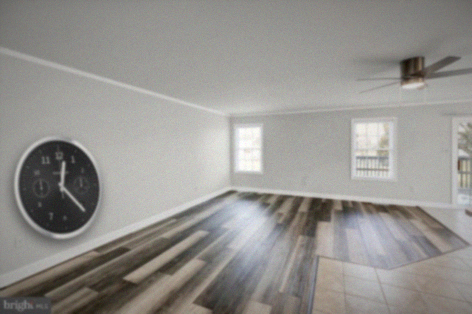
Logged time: 12:23
